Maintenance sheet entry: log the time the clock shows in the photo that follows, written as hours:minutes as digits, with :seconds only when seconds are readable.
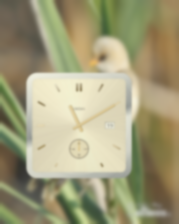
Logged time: 11:10
